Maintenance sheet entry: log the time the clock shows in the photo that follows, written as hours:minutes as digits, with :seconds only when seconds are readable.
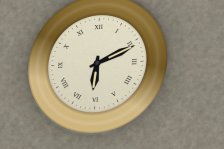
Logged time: 6:11
